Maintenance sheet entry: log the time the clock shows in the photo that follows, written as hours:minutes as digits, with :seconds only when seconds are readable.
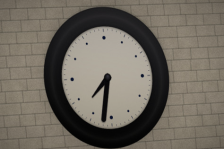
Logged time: 7:32
